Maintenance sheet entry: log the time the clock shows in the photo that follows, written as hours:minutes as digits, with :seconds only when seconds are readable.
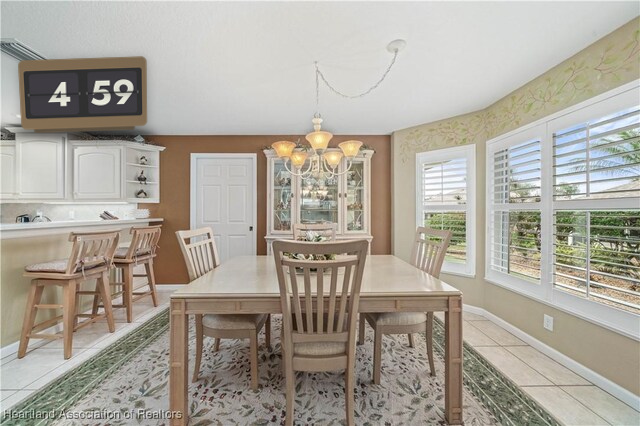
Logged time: 4:59
